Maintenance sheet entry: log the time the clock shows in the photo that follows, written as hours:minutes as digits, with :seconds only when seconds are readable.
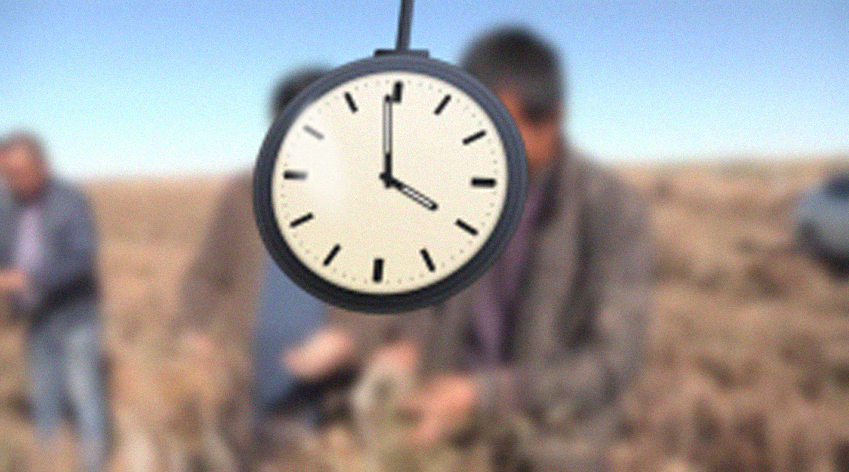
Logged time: 3:59
